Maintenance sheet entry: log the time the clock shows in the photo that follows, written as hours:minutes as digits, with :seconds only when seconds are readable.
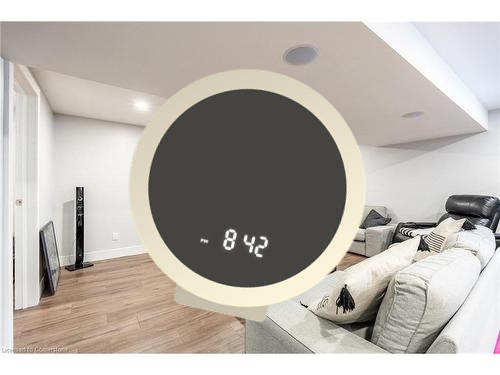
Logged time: 8:42
